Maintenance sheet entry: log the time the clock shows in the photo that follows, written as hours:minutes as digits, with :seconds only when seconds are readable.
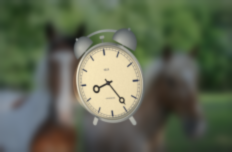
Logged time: 8:24
